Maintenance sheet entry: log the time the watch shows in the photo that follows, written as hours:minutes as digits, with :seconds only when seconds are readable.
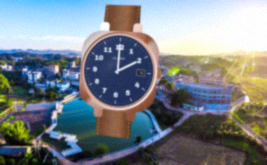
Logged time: 2:00
